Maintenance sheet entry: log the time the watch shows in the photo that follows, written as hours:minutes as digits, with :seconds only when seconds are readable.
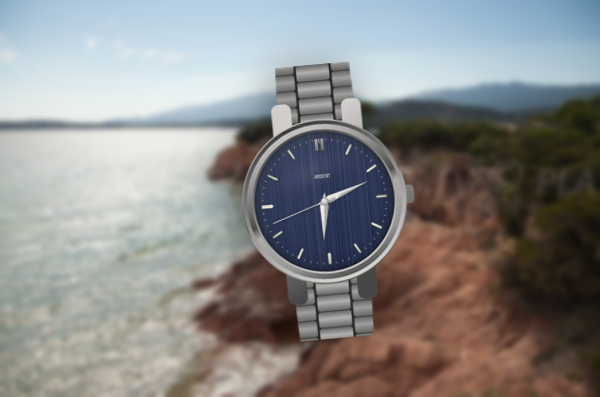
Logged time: 6:11:42
